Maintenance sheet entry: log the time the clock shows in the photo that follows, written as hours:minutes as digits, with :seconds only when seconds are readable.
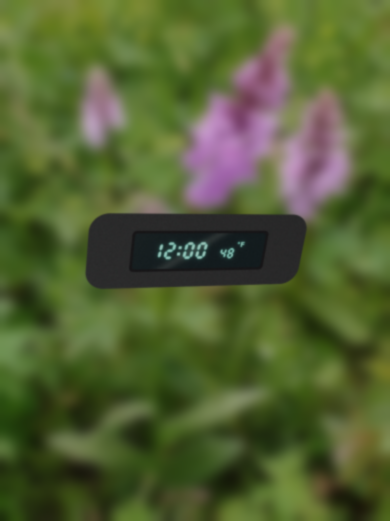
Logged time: 12:00
